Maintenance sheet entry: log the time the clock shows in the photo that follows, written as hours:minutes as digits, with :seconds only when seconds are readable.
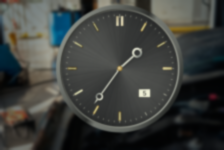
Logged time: 1:36
